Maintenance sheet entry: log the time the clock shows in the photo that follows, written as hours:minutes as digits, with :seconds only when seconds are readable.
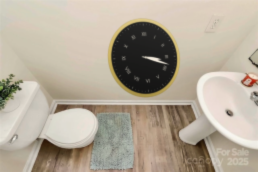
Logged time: 3:18
